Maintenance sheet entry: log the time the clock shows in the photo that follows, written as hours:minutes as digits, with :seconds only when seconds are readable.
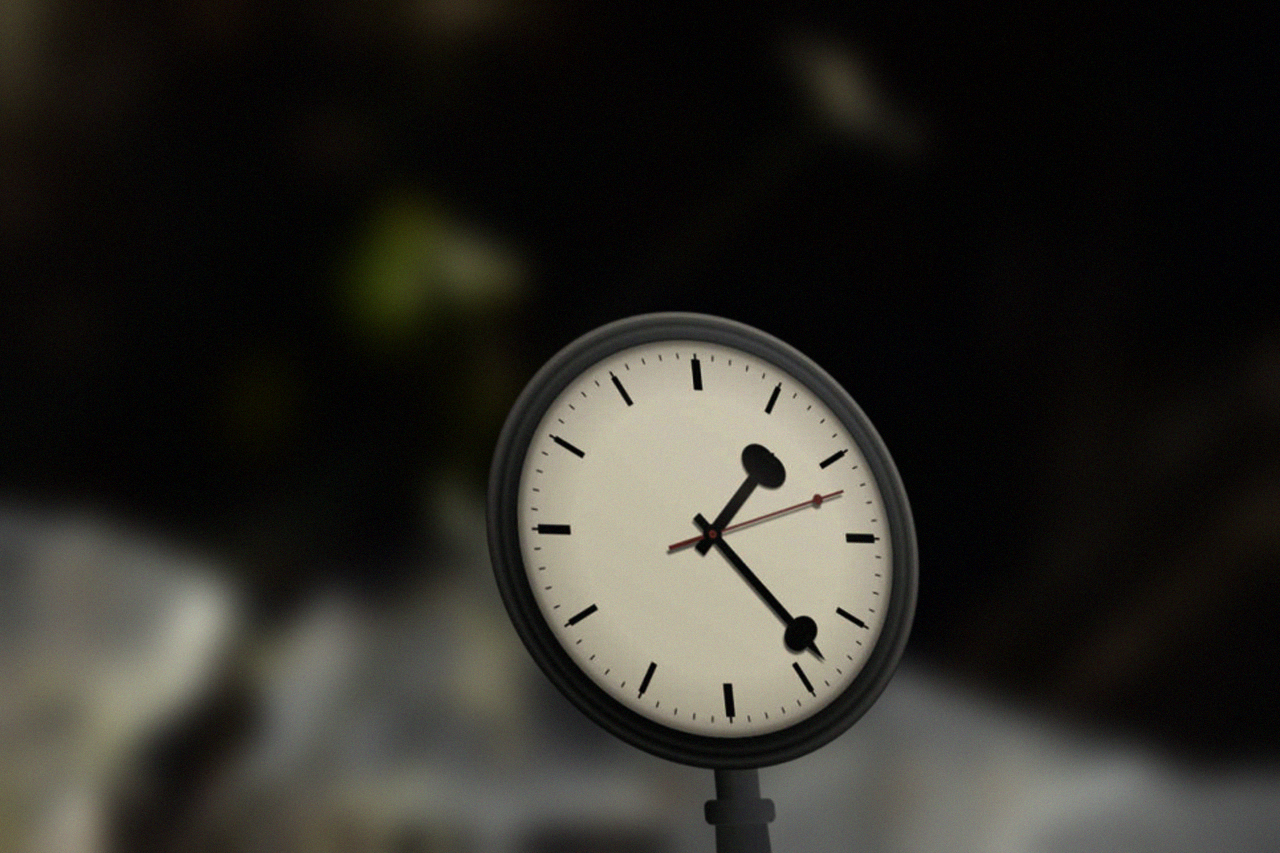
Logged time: 1:23:12
